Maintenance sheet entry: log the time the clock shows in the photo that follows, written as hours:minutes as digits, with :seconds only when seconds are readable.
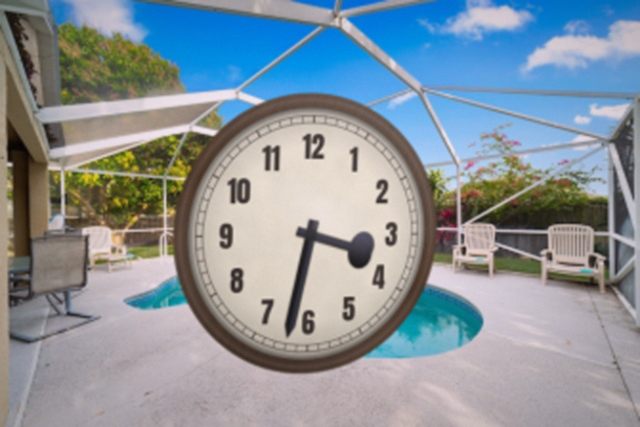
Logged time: 3:32
